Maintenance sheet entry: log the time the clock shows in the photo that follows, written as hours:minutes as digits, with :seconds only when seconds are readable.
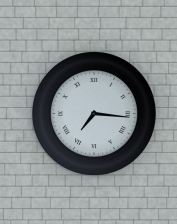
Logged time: 7:16
